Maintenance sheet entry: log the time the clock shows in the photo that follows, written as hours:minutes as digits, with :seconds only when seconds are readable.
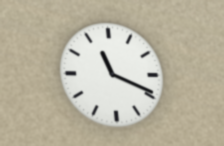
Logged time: 11:19
